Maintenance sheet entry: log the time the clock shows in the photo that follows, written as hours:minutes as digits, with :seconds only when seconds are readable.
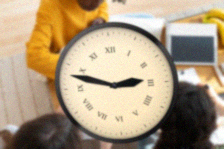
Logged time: 2:48
